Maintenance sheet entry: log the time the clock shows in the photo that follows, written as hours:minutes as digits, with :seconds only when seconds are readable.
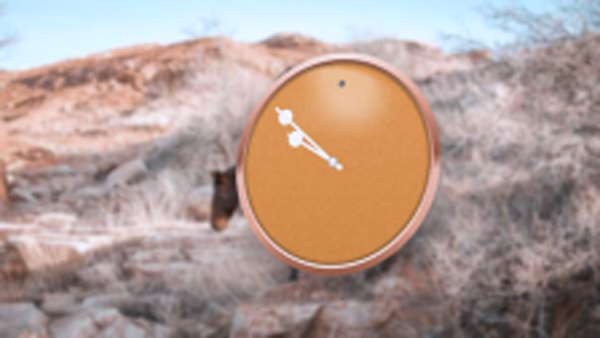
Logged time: 9:51
